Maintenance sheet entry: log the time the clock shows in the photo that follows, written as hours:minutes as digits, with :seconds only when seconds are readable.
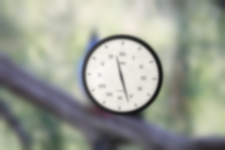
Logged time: 11:27
